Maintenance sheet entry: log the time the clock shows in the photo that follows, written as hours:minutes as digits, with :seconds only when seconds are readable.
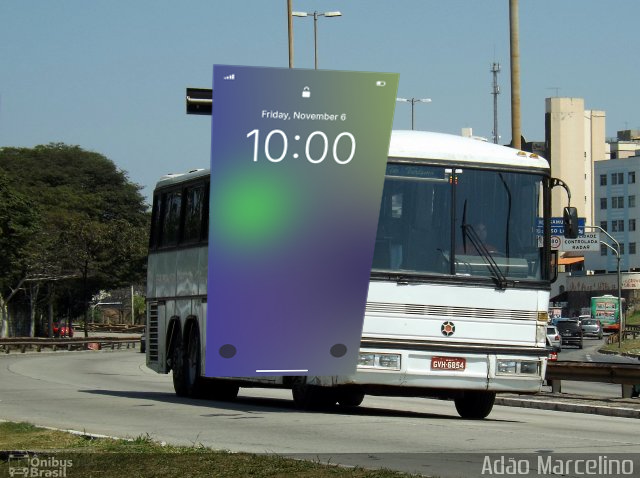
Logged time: 10:00
